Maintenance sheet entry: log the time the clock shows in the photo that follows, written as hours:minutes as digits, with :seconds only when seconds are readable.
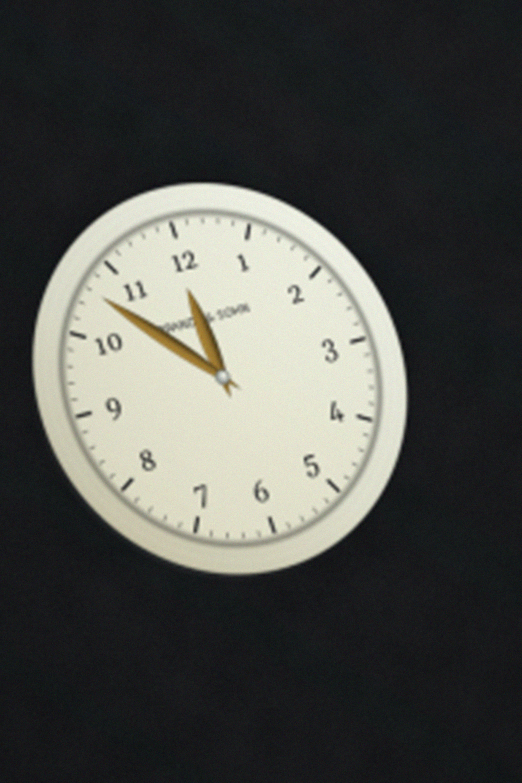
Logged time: 11:53
